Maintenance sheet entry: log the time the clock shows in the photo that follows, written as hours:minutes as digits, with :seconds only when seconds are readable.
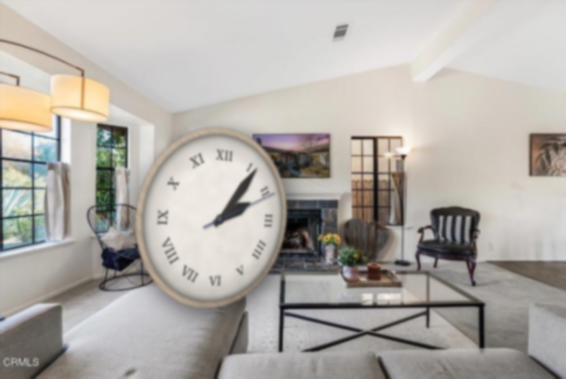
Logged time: 2:06:11
